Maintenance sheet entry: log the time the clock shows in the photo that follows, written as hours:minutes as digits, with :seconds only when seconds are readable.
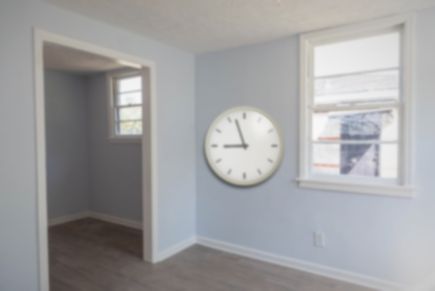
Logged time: 8:57
